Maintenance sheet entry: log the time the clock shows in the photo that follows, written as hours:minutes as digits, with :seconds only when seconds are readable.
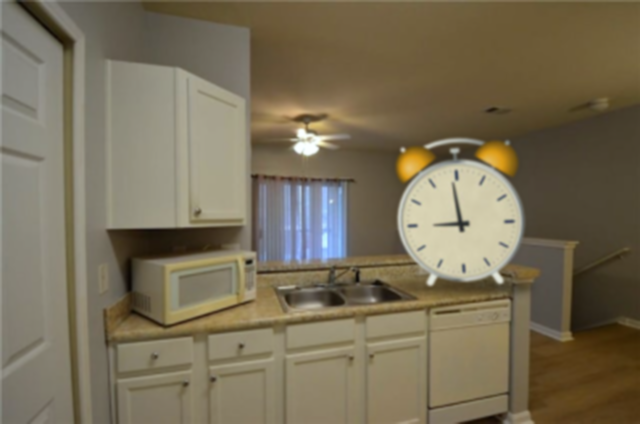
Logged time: 8:59
